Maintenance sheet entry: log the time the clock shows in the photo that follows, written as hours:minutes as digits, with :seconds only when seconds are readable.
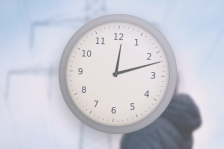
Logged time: 12:12
